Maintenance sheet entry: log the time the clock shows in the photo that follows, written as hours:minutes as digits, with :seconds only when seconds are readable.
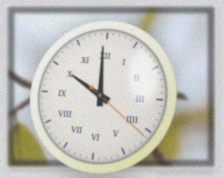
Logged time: 9:59:21
